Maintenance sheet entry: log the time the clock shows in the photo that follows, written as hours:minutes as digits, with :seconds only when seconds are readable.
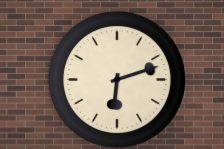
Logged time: 6:12
